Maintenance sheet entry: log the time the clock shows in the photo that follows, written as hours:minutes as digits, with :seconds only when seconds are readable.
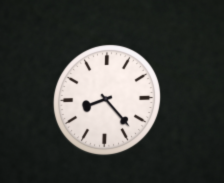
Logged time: 8:23
